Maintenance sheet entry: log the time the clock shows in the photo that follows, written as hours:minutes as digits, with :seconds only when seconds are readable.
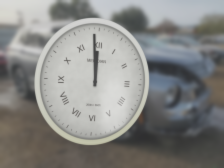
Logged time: 11:59
